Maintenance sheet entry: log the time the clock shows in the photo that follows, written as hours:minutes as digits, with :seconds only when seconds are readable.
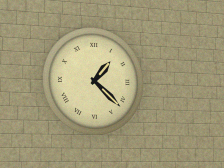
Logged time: 1:22
